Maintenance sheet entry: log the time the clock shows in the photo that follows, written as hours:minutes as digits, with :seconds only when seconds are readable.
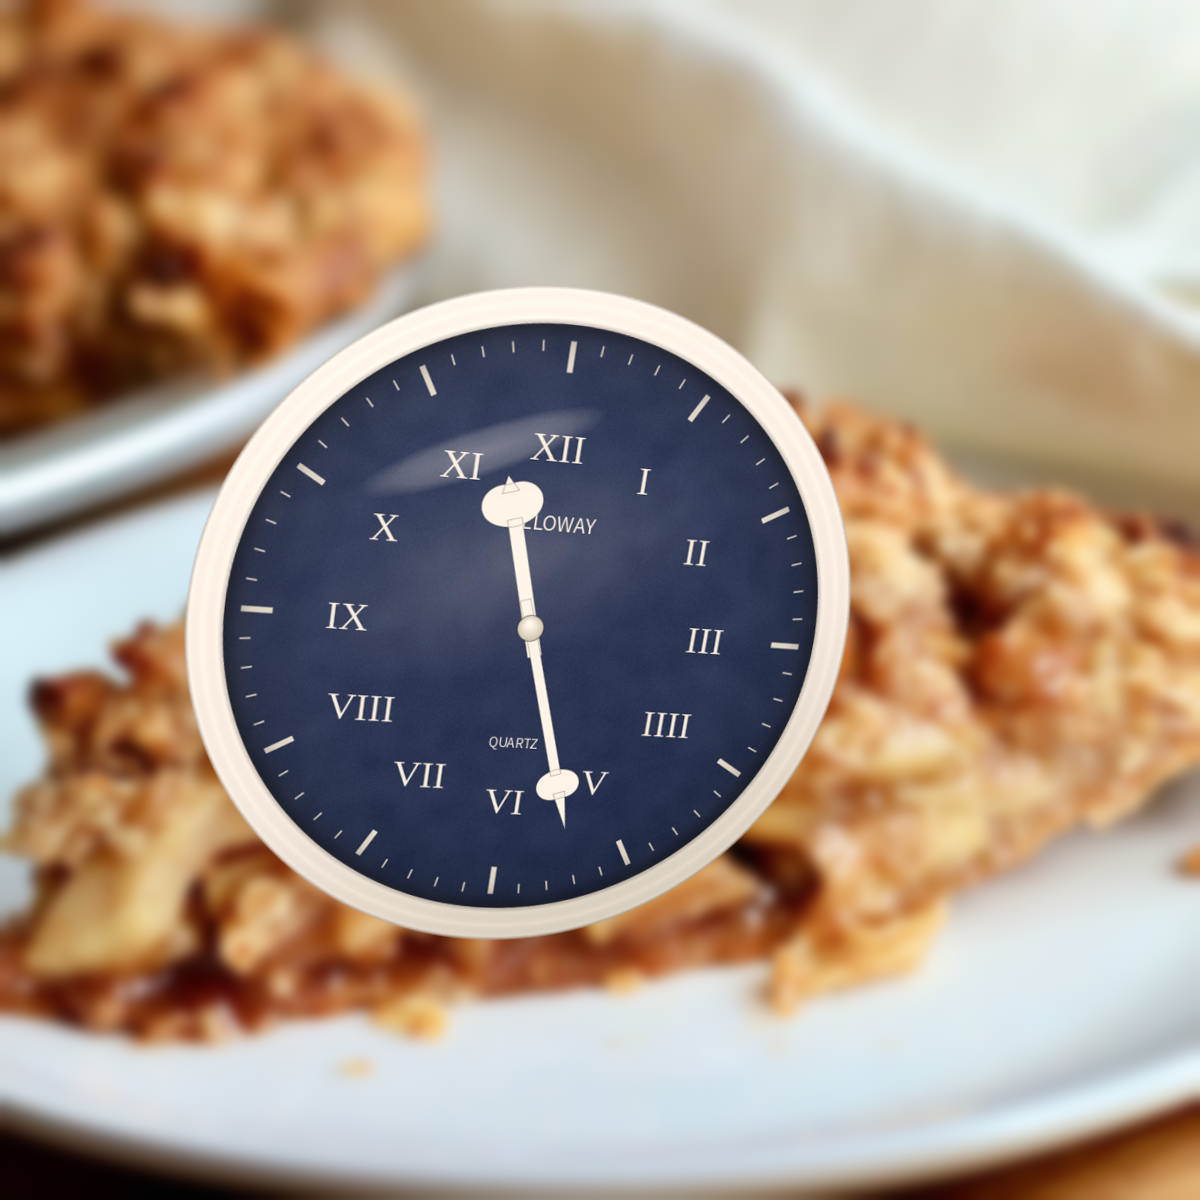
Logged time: 11:27
